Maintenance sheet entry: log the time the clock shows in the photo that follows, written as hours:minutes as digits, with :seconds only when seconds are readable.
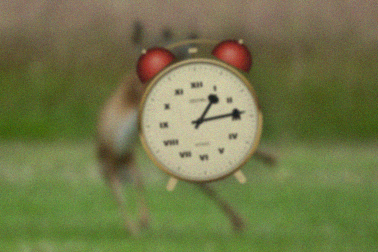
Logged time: 1:14
